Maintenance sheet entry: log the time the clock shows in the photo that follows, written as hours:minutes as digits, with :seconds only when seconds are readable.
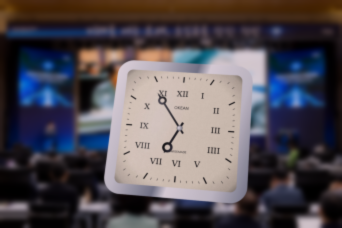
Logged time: 6:54
